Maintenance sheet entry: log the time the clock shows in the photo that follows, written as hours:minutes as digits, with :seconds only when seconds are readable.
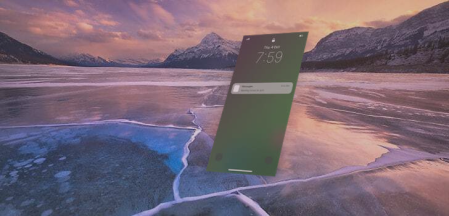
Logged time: 7:59
